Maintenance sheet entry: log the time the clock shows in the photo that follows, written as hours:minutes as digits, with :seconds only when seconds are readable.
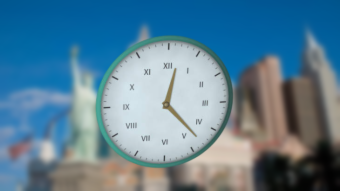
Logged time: 12:23
